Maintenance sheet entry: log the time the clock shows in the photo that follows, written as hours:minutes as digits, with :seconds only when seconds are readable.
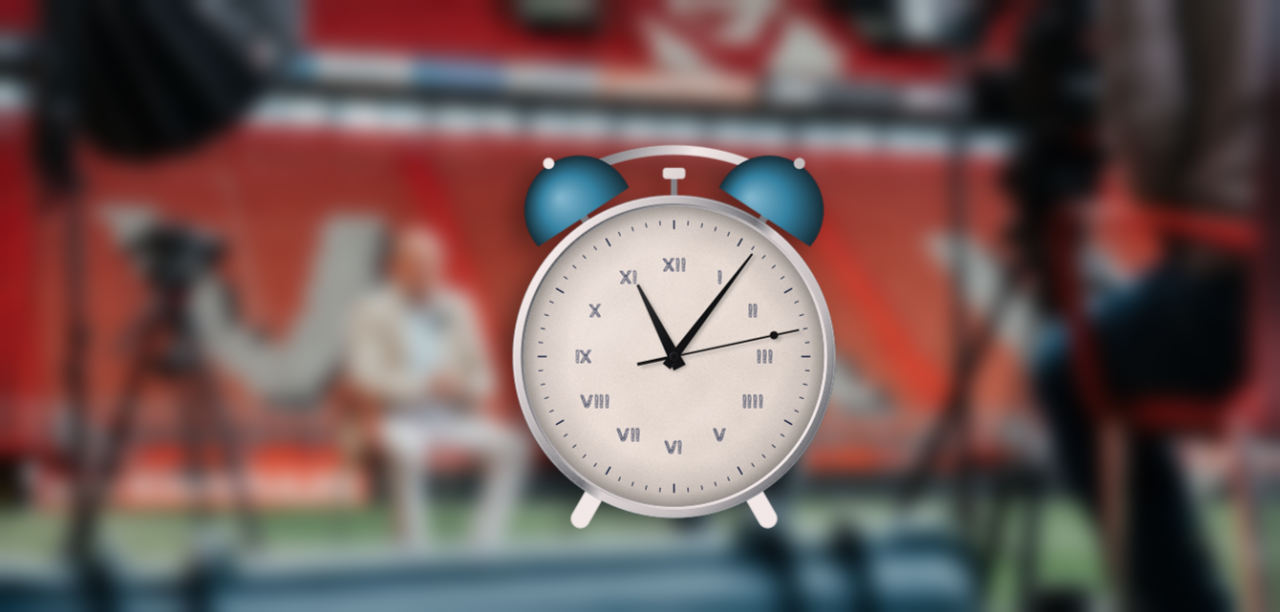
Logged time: 11:06:13
